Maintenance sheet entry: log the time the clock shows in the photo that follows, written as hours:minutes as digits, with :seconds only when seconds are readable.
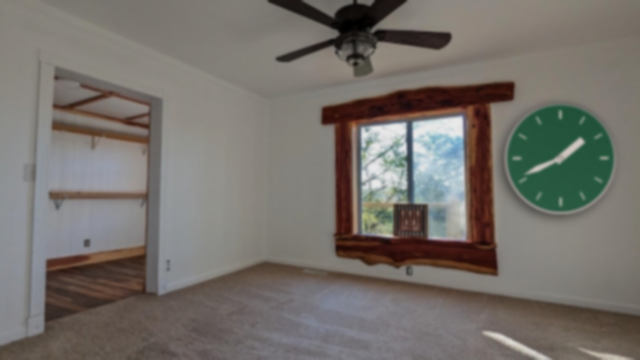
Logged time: 1:41
